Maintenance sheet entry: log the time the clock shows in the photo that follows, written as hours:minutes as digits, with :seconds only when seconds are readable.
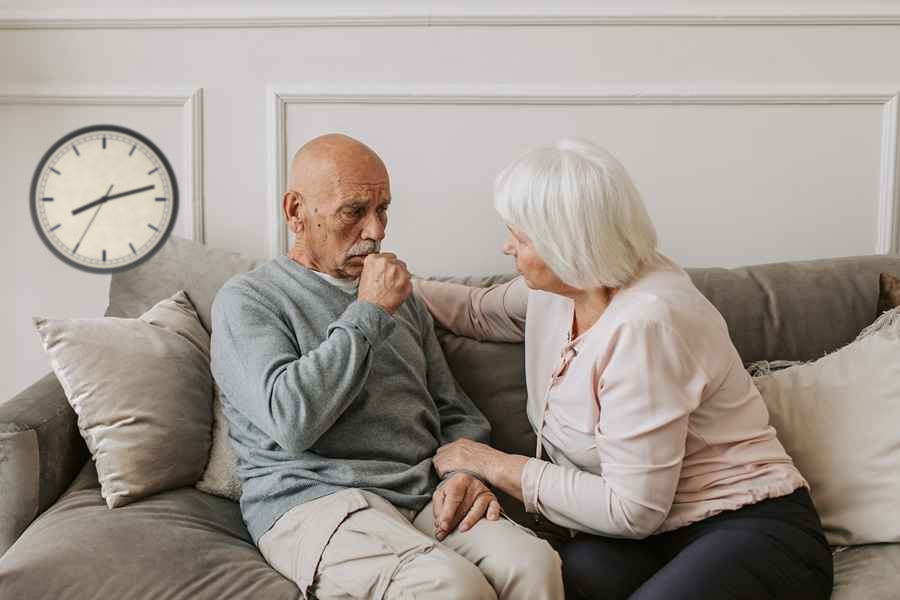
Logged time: 8:12:35
